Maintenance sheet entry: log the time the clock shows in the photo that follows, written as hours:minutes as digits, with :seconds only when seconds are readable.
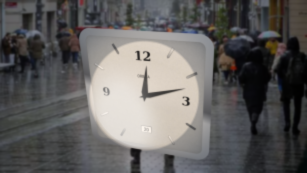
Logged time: 12:12
